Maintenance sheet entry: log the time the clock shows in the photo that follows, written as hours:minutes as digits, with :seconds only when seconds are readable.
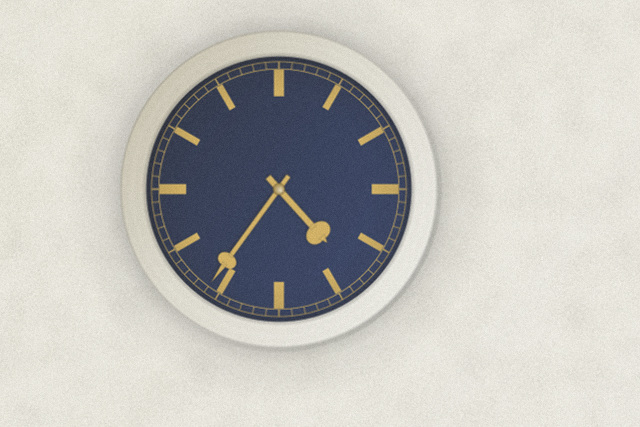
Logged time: 4:36
